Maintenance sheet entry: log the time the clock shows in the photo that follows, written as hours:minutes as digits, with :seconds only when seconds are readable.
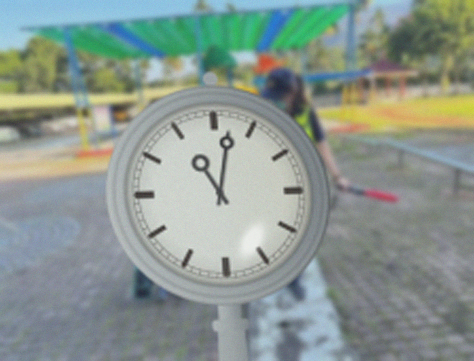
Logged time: 11:02
